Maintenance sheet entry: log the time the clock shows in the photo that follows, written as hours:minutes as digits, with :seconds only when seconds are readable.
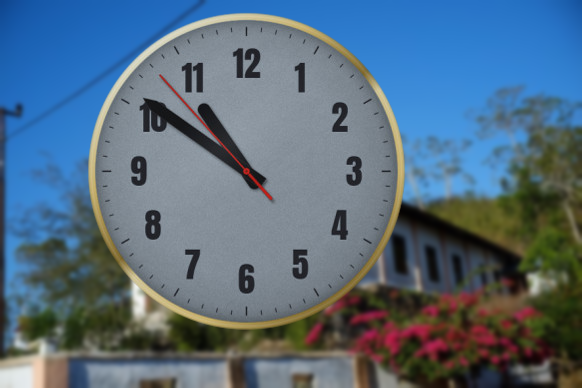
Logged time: 10:50:53
